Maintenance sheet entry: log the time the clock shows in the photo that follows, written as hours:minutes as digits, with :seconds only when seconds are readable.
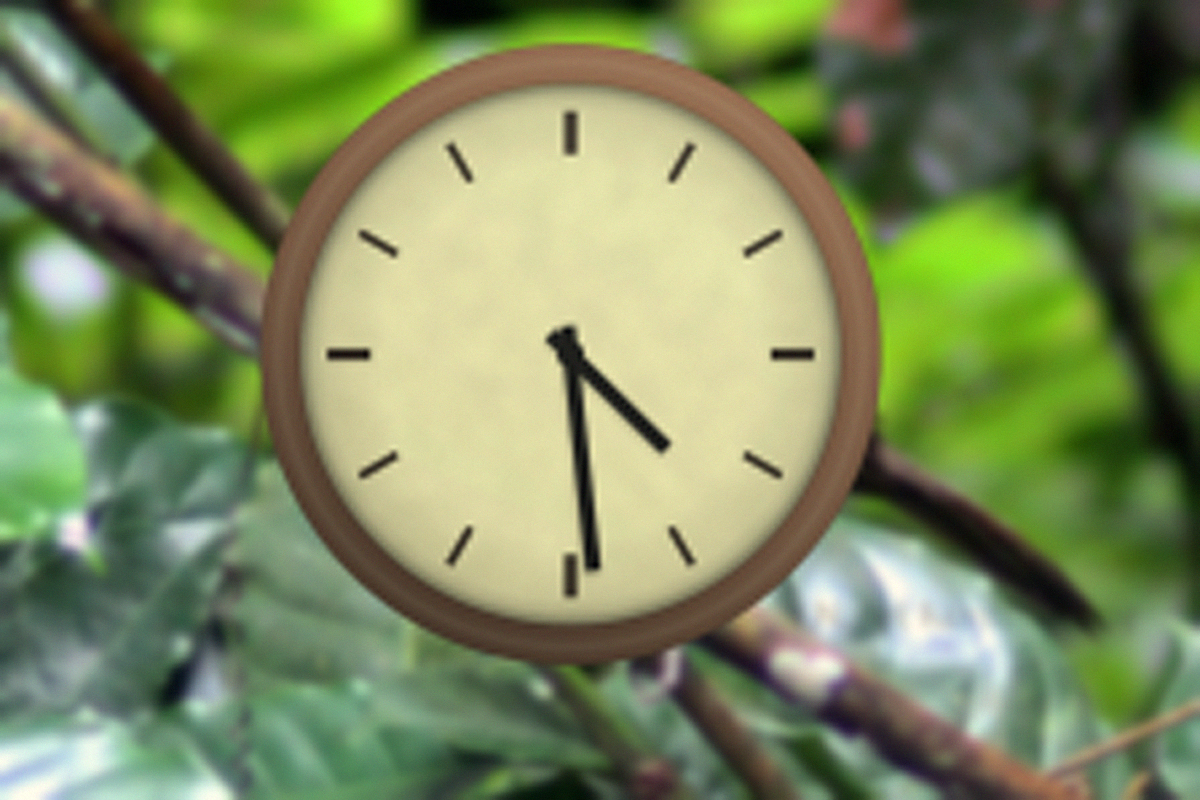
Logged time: 4:29
